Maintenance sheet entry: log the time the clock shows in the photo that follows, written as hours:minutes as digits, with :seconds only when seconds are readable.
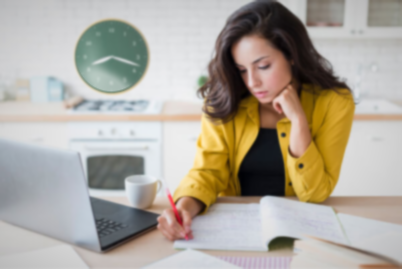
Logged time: 8:18
